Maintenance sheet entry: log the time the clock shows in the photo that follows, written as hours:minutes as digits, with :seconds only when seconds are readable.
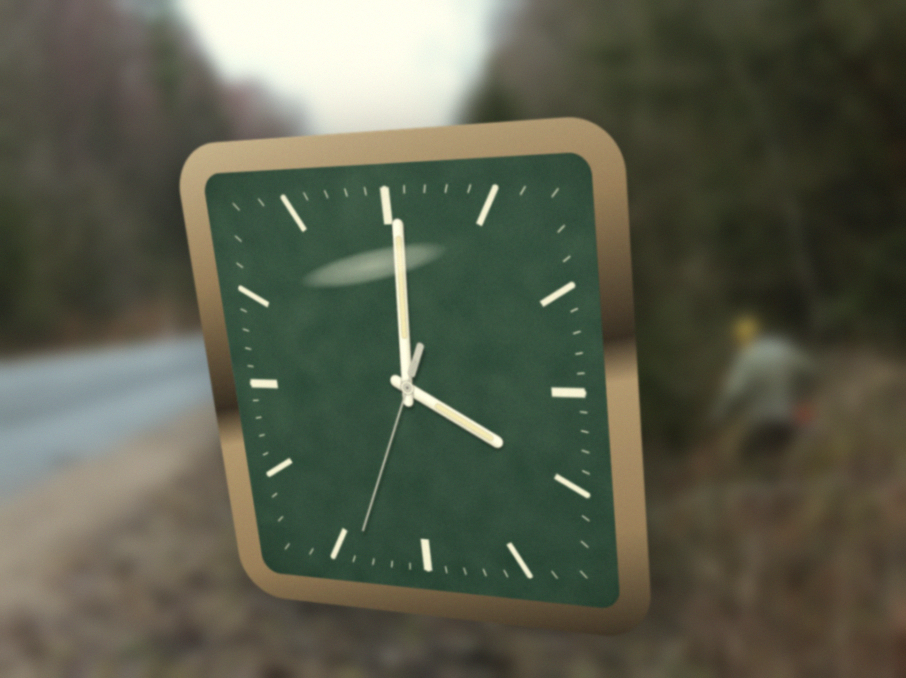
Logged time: 4:00:34
